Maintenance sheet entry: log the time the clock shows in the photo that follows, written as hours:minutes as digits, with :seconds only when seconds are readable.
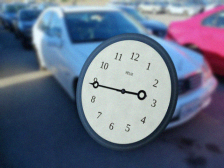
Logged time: 2:44
